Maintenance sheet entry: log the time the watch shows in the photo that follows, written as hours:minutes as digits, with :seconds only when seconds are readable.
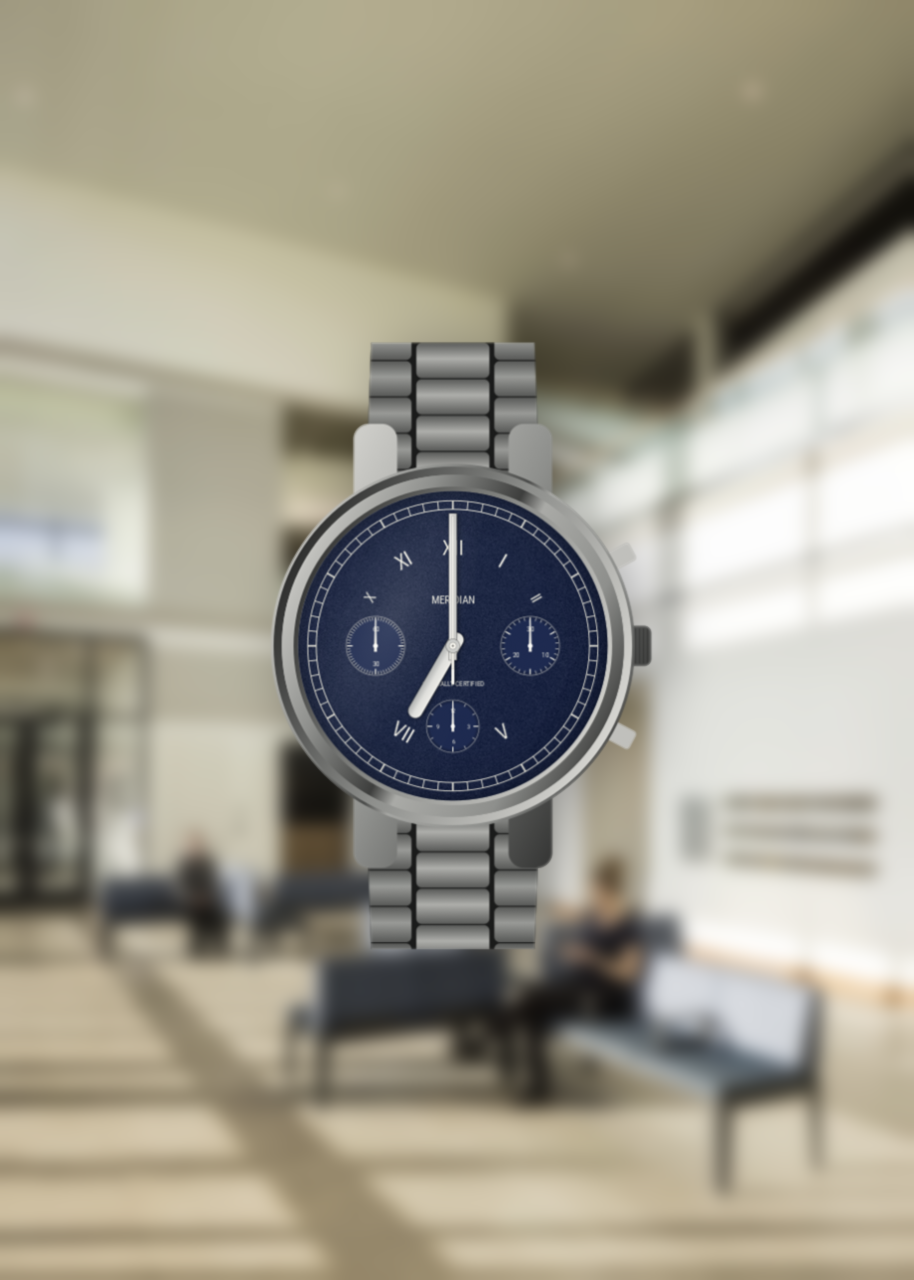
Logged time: 7:00
